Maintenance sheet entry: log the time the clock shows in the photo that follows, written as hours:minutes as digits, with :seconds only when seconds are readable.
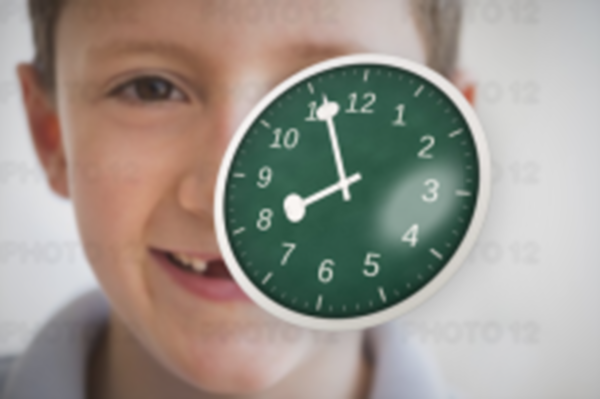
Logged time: 7:56
